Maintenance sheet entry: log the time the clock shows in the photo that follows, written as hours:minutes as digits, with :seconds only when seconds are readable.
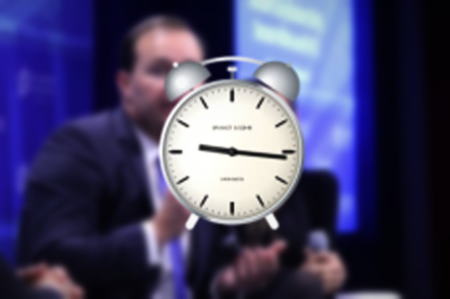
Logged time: 9:16
